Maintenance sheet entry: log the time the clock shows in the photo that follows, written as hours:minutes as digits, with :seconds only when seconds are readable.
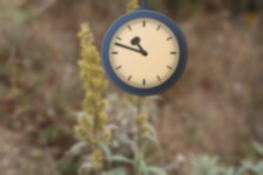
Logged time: 10:48
